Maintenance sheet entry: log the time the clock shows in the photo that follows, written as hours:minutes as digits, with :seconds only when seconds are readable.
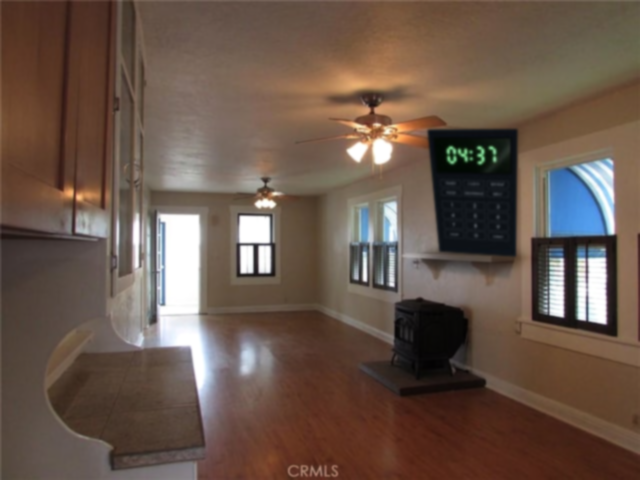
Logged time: 4:37
